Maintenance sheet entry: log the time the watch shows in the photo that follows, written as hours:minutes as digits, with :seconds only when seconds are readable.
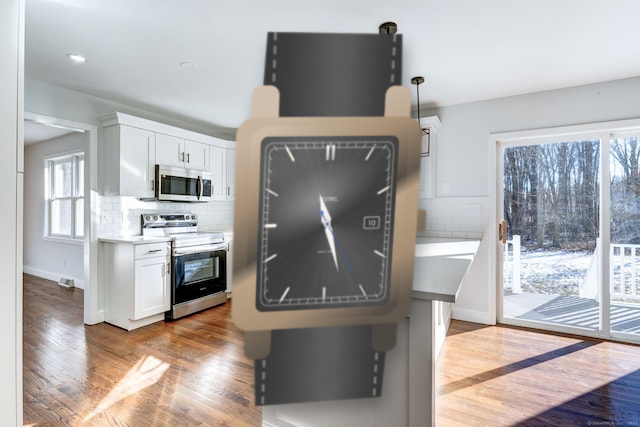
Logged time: 11:27:25
